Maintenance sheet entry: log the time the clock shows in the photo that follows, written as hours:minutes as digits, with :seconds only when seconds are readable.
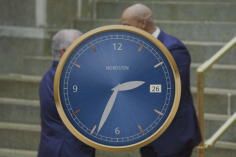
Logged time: 2:34
